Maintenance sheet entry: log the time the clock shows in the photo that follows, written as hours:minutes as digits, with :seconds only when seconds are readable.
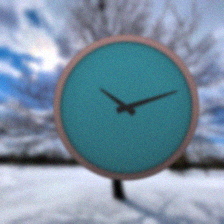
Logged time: 10:12
